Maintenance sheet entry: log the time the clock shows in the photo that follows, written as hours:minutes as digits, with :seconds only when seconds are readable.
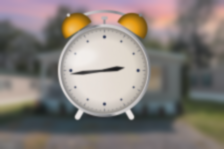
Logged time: 2:44
